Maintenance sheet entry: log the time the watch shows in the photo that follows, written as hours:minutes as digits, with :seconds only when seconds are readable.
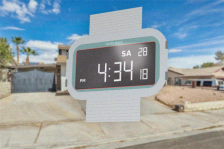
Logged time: 4:34:18
